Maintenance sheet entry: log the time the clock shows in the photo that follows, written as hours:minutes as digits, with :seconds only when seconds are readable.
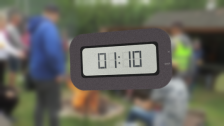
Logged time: 1:10
